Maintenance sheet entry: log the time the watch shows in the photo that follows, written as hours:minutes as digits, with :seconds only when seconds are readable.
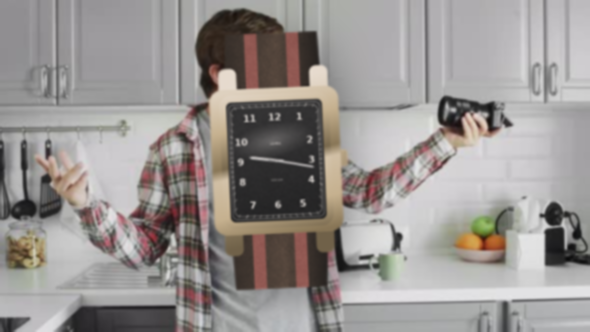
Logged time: 9:17
